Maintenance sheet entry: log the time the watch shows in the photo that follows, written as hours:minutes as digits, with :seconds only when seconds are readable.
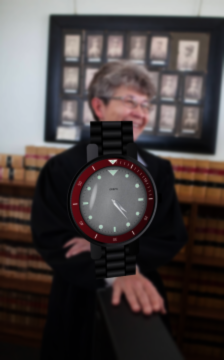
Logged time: 4:24
